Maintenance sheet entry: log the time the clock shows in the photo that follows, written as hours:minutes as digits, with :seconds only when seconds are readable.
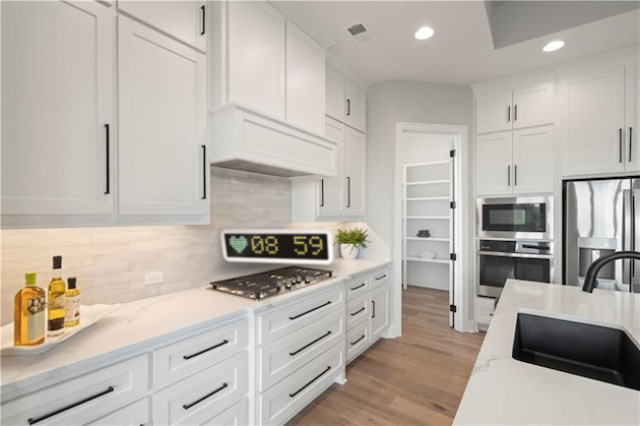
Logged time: 8:59
